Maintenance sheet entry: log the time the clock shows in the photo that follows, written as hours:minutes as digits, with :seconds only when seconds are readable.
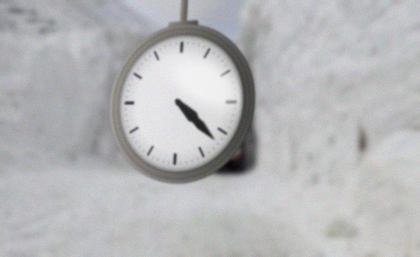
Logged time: 4:22
